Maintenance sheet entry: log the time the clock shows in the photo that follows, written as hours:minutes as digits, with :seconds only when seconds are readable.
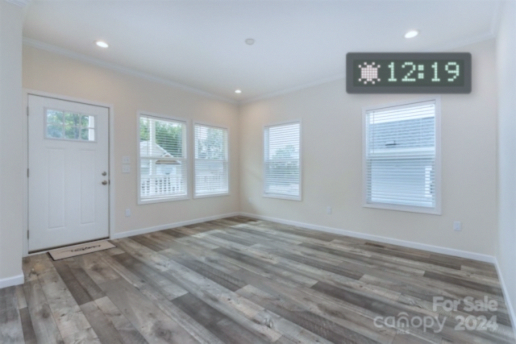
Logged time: 12:19
